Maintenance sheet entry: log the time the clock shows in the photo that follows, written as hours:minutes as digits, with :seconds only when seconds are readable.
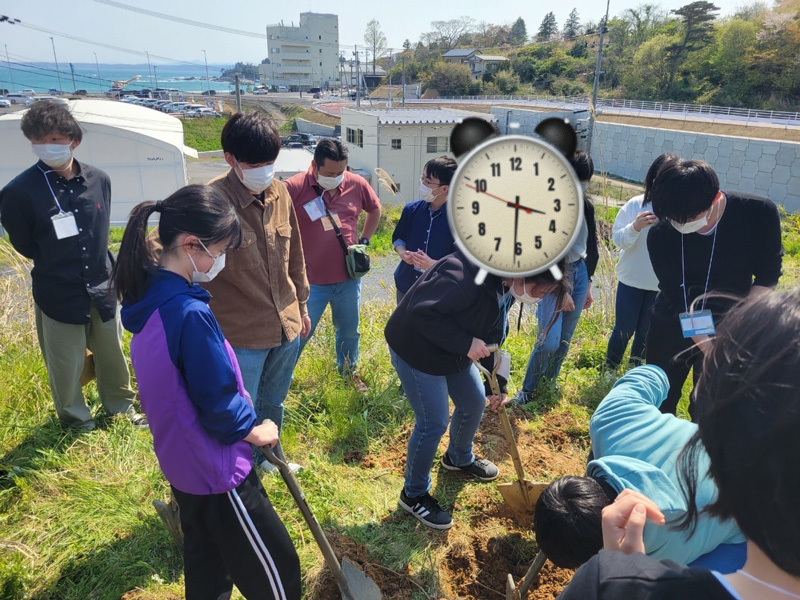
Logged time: 3:30:49
